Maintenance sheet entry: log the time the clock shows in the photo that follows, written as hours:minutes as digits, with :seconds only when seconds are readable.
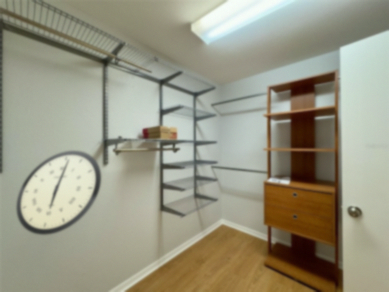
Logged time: 6:01
